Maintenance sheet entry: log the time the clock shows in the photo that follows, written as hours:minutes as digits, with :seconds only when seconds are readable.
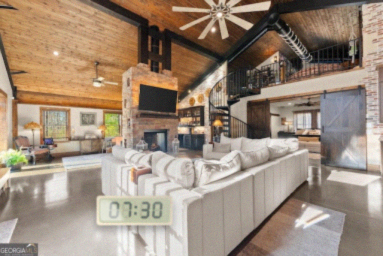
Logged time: 7:30
